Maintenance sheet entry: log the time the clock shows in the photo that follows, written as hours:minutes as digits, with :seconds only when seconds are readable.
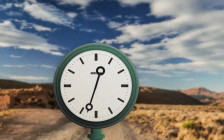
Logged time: 12:33
